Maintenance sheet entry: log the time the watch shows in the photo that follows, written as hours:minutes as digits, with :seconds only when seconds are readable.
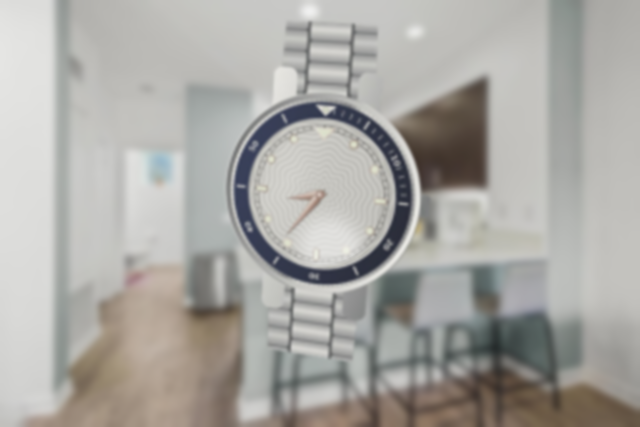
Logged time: 8:36
